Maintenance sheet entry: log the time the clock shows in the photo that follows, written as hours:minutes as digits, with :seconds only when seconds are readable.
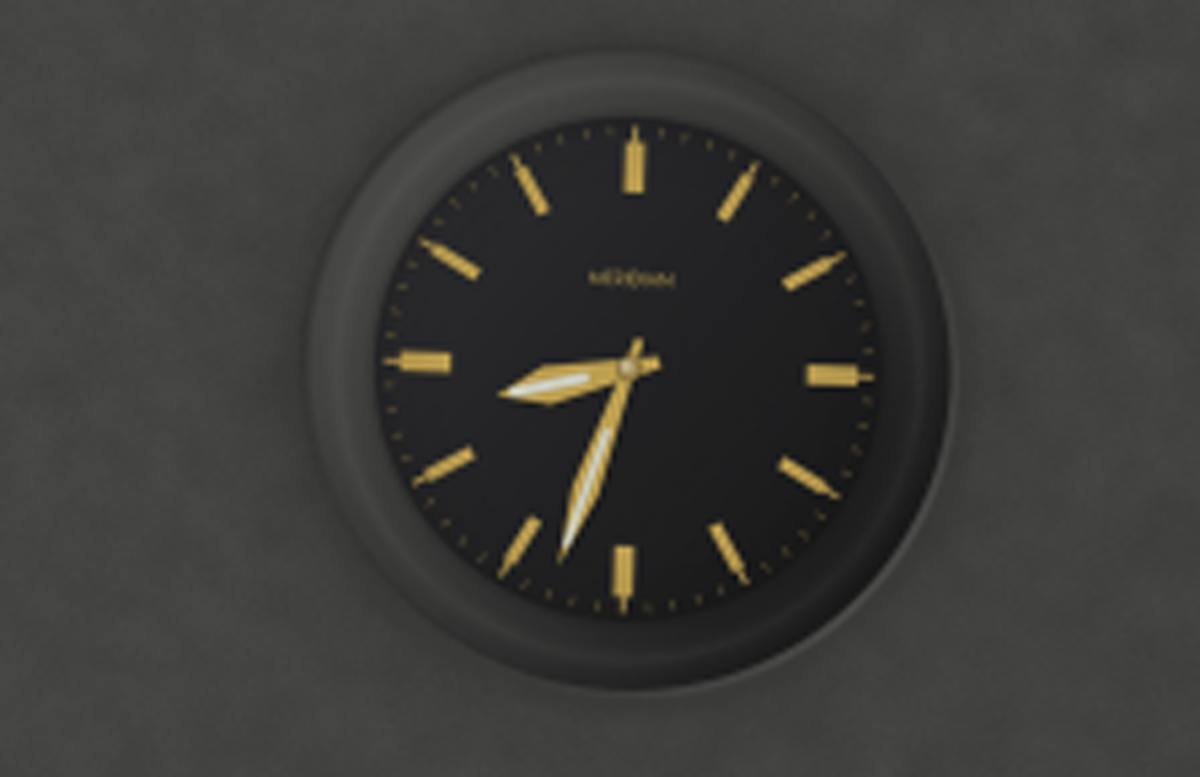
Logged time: 8:33
